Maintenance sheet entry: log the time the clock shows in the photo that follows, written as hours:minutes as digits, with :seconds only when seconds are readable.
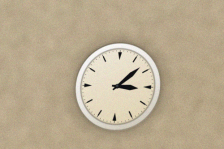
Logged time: 3:08
